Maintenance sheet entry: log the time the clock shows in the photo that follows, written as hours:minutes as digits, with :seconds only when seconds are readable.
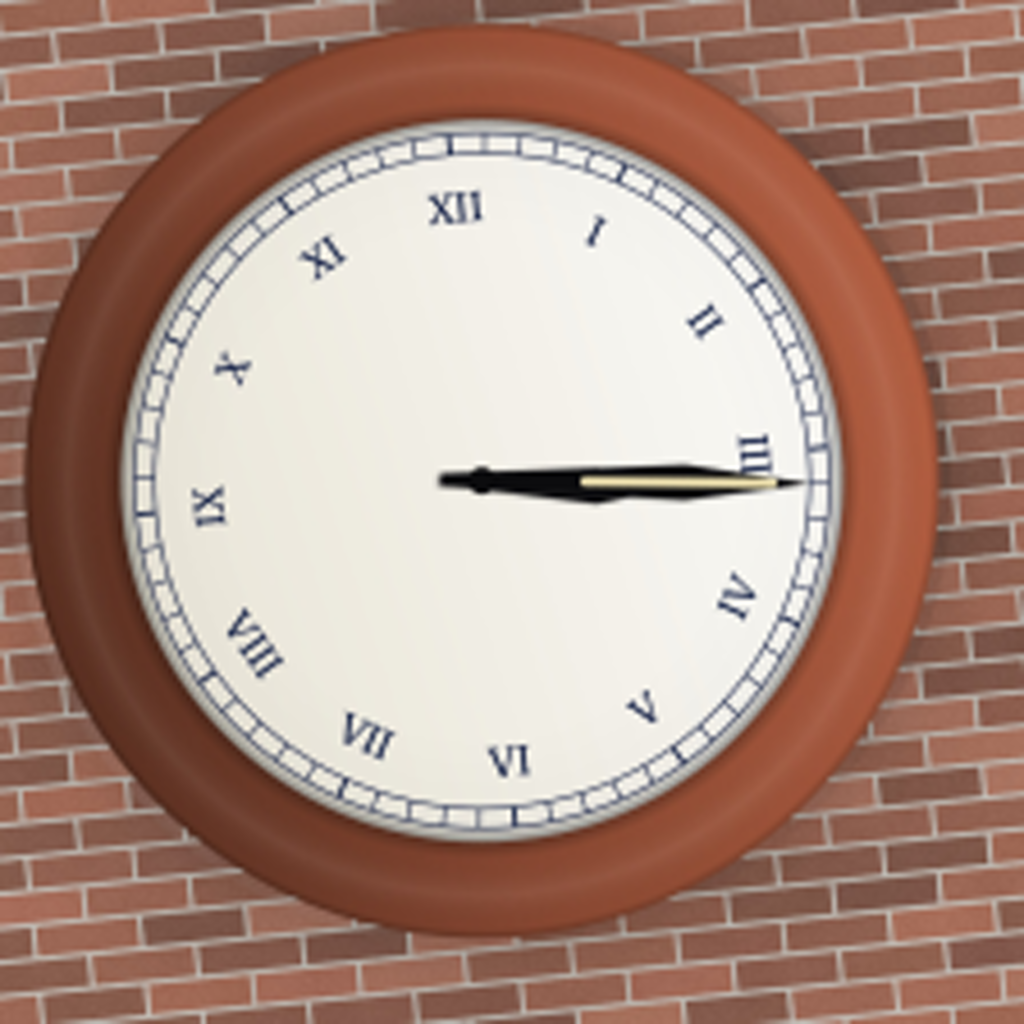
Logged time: 3:16
